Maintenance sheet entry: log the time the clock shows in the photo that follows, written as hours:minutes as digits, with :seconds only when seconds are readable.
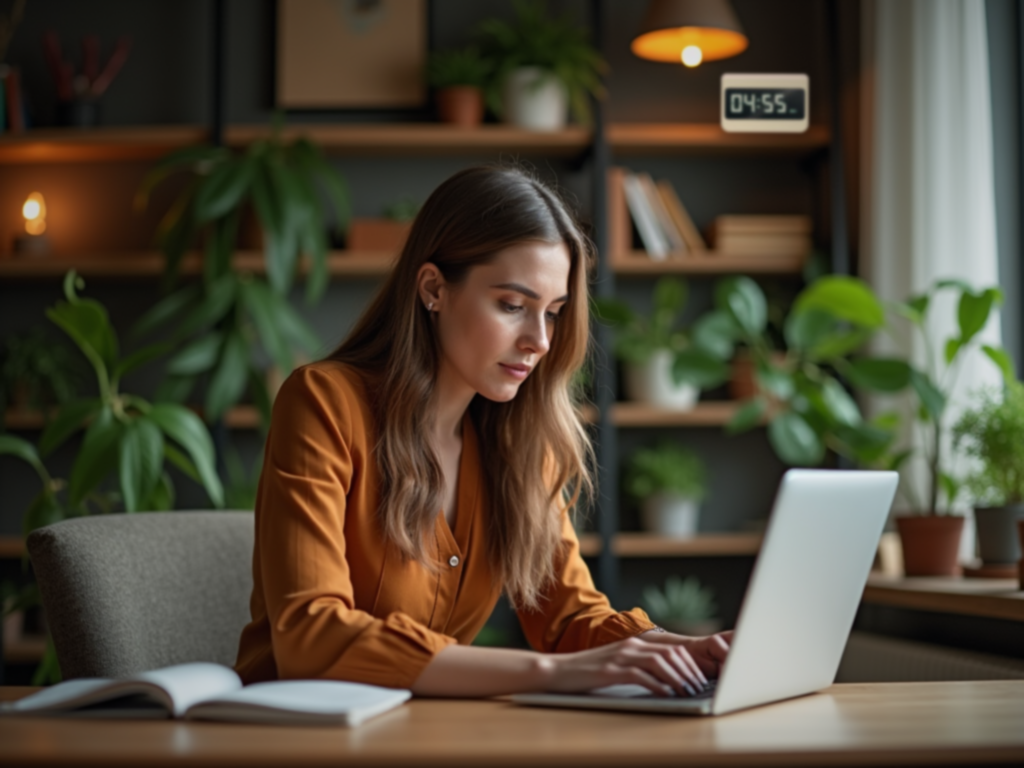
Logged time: 4:55
